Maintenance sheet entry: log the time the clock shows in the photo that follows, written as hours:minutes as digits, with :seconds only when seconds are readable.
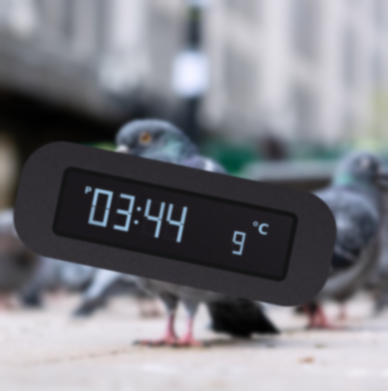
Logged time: 3:44
